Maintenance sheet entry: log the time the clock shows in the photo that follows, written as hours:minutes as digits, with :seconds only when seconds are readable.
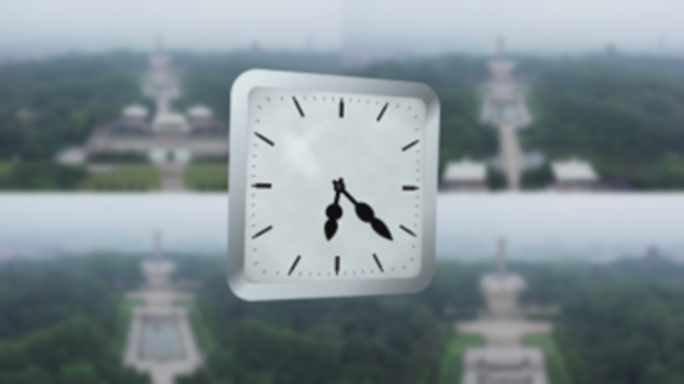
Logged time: 6:22
